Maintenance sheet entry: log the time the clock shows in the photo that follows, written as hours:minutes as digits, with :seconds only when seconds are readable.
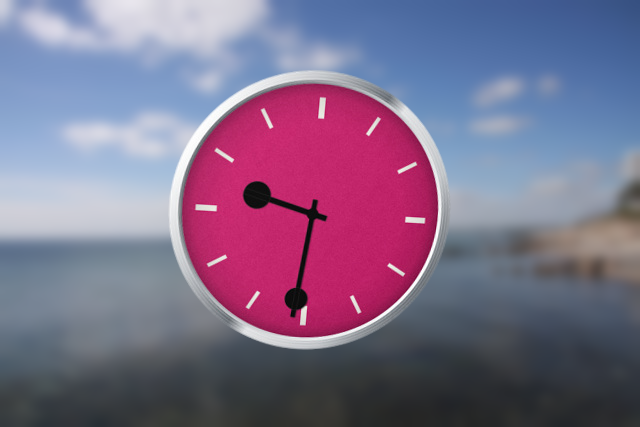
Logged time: 9:31
